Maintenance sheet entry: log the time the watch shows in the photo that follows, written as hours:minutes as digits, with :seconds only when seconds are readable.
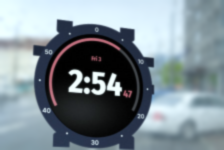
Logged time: 2:54:47
